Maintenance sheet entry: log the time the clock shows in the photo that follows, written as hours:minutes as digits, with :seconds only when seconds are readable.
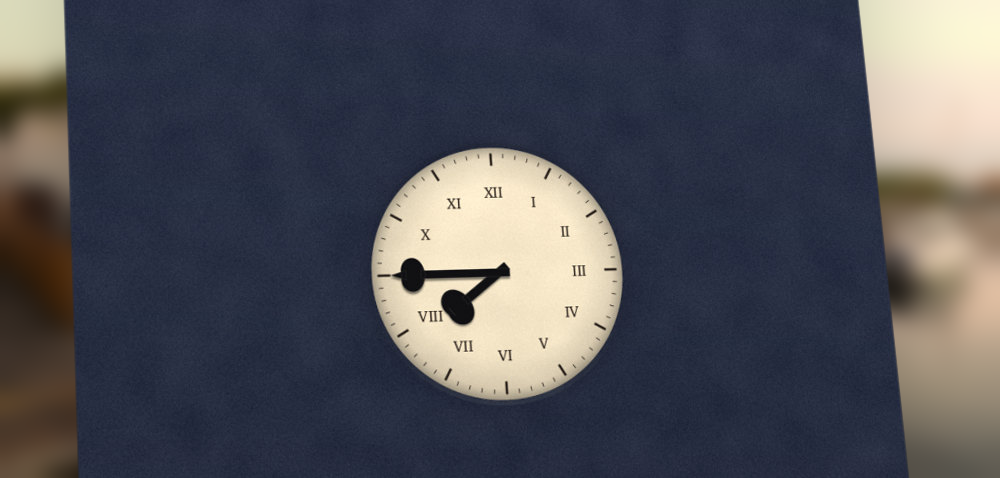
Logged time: 7:45
